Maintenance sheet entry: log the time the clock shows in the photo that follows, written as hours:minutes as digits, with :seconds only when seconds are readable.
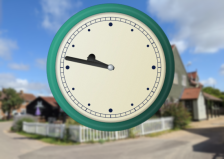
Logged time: 9:47
